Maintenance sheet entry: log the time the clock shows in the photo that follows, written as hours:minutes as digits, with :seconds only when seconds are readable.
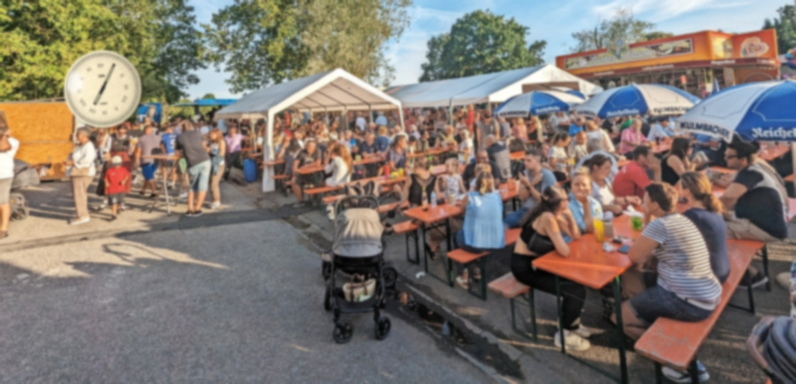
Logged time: 7:05
